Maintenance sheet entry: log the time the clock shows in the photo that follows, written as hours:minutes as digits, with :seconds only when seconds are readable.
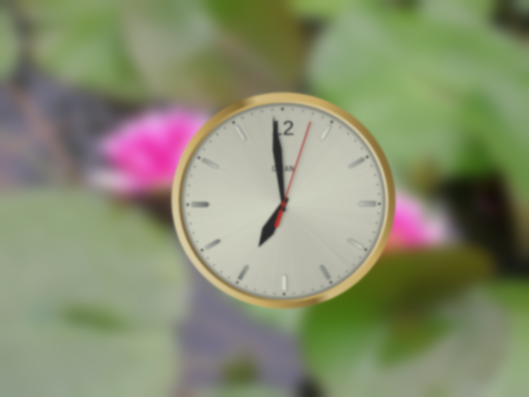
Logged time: 6:59:03
